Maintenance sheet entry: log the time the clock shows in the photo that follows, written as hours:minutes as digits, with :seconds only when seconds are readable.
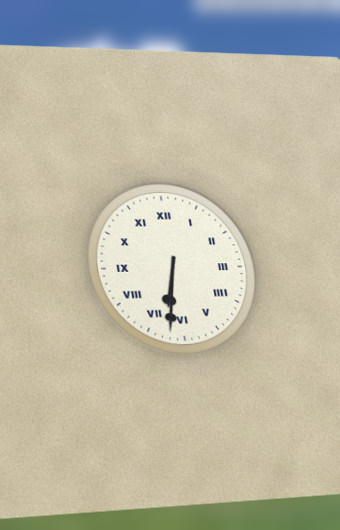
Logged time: 6:32
